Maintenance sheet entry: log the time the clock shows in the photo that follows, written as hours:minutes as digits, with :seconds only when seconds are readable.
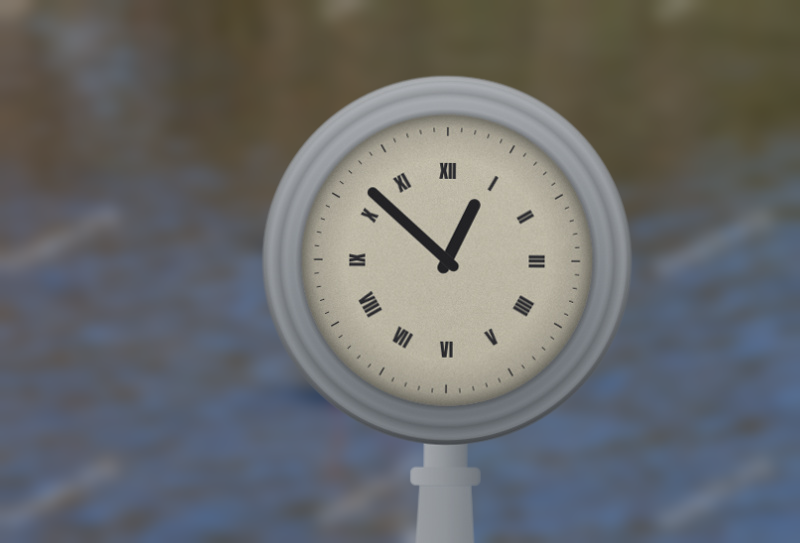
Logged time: 12:52
